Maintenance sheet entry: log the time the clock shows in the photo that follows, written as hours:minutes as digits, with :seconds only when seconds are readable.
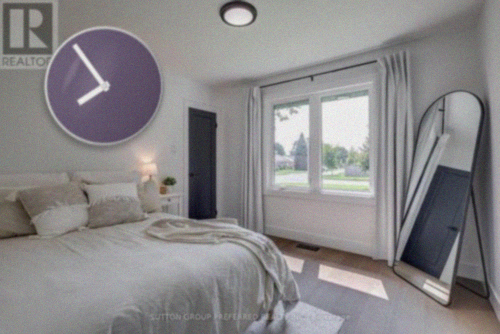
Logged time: 7:54
